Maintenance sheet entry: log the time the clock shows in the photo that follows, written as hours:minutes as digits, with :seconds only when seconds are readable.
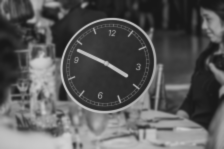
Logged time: 3:48
